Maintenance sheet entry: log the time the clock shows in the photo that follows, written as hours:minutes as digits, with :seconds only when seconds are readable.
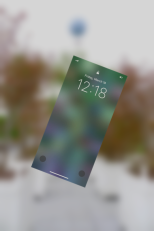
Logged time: 12:18
